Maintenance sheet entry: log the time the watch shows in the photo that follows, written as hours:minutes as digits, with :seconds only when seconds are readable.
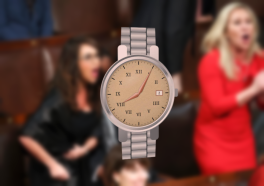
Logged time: 8:05
